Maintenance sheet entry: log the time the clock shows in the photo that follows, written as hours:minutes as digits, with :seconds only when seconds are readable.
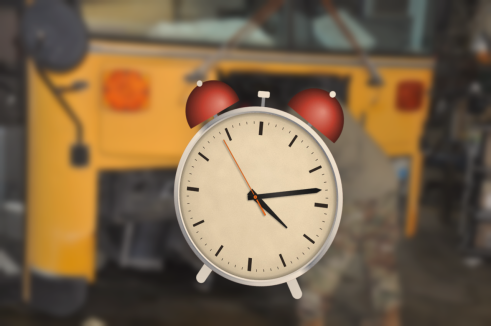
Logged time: 4:12:54
